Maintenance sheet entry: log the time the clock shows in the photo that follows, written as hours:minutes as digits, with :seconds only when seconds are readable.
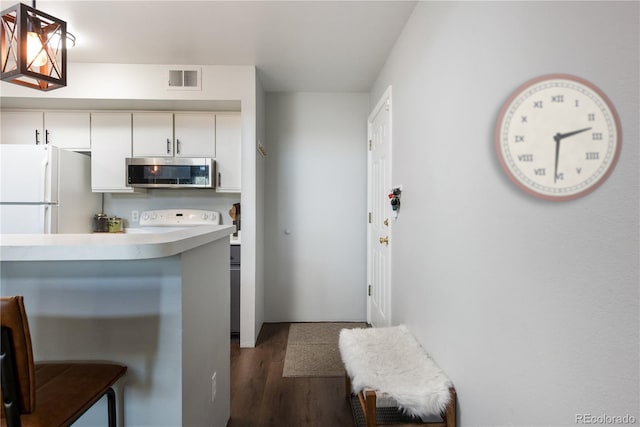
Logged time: 2:31
